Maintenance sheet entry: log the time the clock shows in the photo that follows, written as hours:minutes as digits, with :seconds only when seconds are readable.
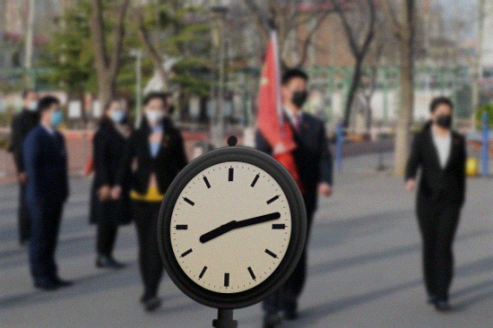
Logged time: 8:13
